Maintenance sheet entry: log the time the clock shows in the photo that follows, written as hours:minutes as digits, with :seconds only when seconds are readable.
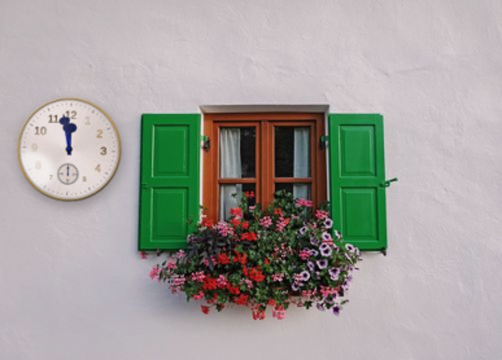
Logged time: 11:58
